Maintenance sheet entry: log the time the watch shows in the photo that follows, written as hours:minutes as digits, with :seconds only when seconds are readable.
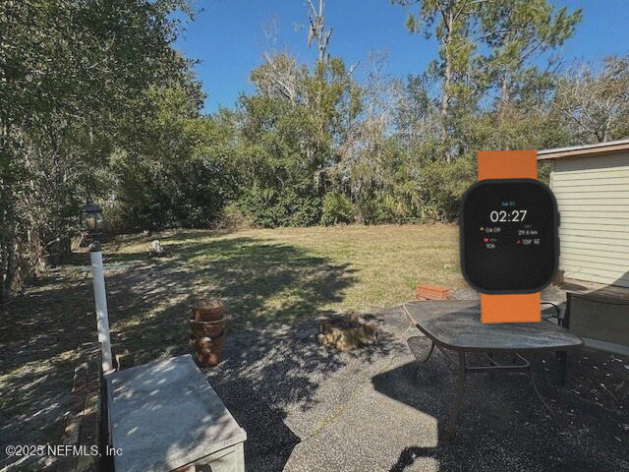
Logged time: 2:27
